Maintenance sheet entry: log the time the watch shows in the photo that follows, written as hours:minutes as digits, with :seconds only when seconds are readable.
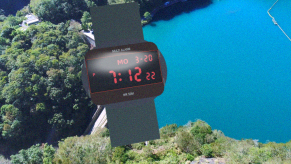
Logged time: 7:12:22
